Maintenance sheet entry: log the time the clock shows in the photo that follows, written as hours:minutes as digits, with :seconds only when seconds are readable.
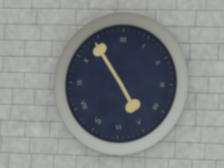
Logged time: 4:54
